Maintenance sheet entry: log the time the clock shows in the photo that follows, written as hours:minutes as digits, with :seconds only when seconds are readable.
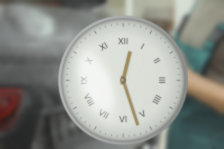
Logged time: 12:27
